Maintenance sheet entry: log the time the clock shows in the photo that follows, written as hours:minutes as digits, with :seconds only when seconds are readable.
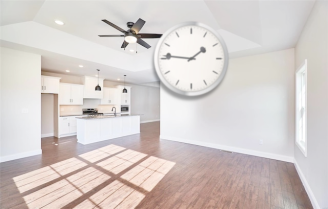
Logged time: 1:46
